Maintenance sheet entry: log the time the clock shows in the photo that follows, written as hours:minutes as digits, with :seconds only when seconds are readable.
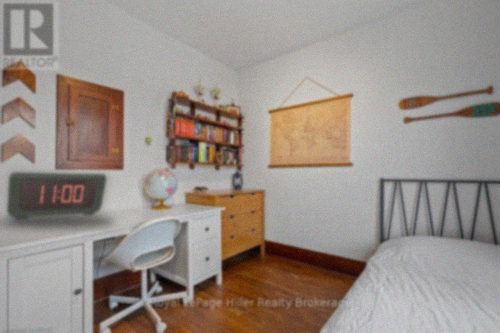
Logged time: 11:00
